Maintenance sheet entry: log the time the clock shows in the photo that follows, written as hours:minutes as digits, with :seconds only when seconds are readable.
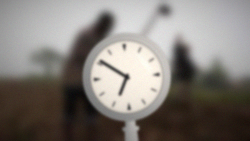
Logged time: 6:51
